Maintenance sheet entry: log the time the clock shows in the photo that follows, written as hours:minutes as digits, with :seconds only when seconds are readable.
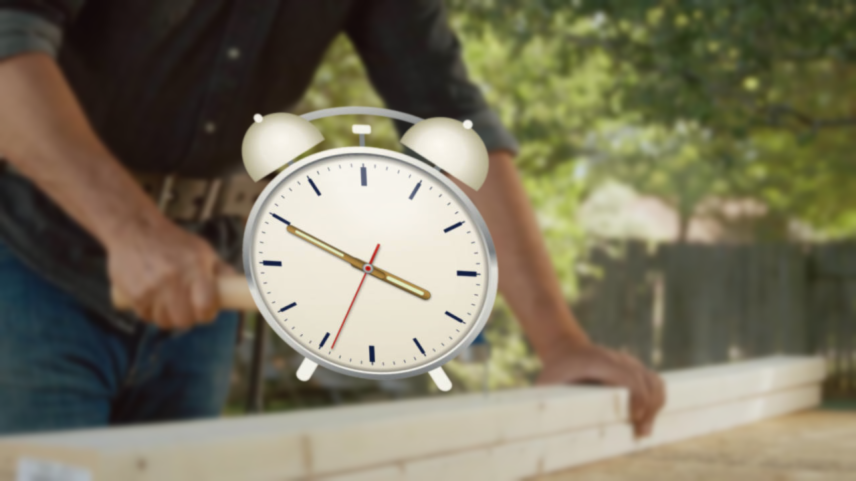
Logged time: 3:49:34
